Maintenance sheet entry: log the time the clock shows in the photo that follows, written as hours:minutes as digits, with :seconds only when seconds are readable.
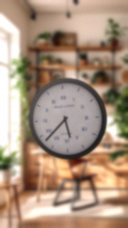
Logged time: 5:38
